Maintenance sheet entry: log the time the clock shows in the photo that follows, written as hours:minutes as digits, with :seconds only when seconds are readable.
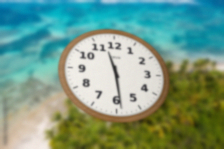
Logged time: 11:29
